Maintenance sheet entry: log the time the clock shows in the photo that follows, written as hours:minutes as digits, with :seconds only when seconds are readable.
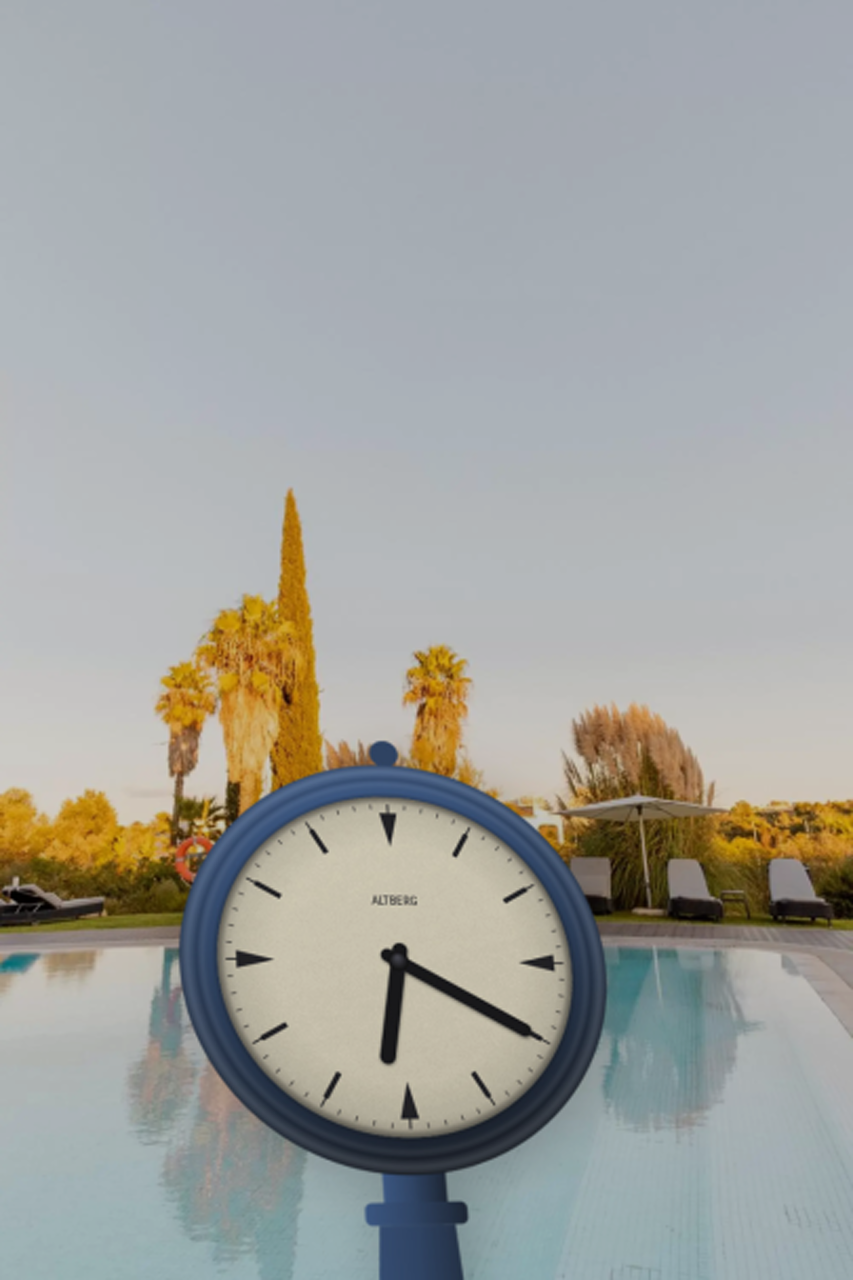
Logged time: 6:20
